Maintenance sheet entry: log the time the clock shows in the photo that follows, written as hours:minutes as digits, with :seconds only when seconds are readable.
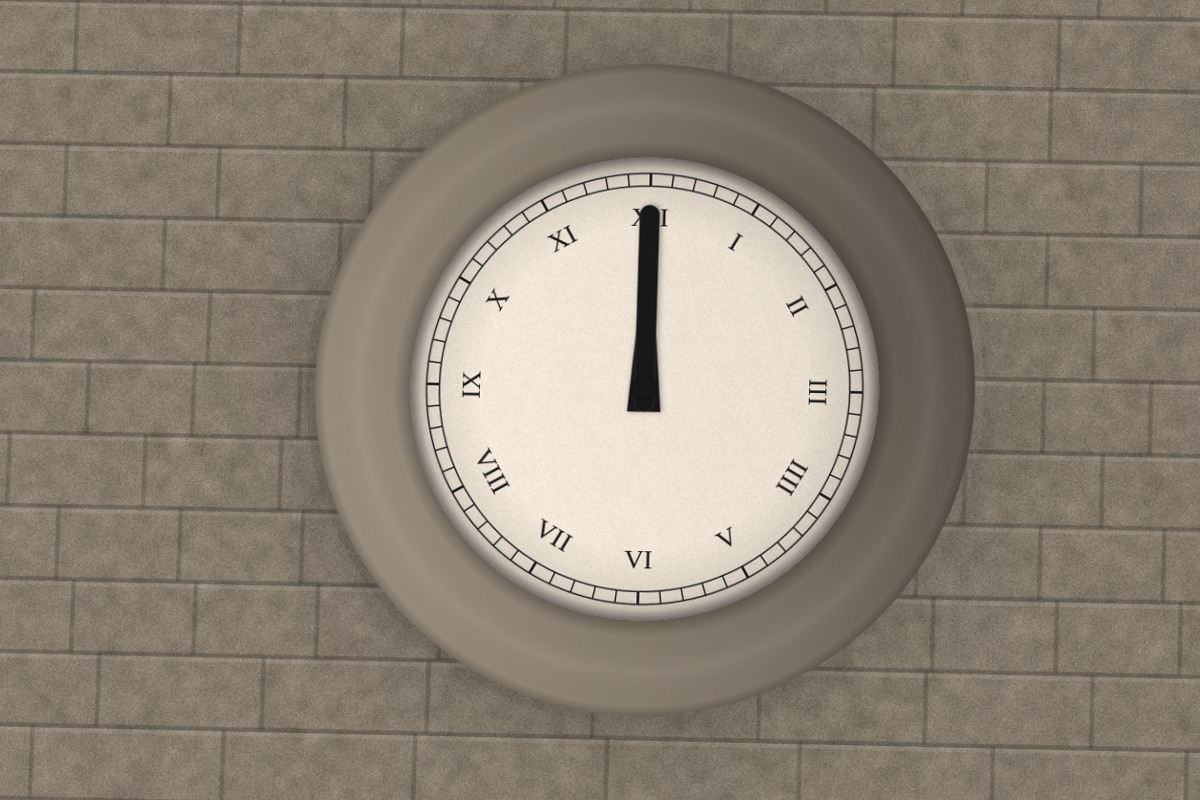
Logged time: 12:00
